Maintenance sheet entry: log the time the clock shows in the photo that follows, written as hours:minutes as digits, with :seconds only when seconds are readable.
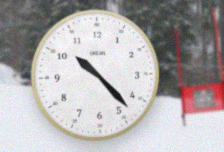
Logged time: 10:23
